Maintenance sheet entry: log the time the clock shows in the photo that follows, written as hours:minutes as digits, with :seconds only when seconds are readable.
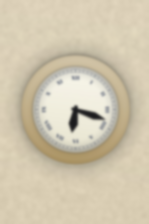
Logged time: 6:18
